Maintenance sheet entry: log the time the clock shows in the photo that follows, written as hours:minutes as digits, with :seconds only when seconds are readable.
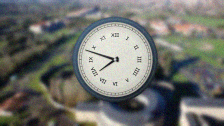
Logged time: 7:48
